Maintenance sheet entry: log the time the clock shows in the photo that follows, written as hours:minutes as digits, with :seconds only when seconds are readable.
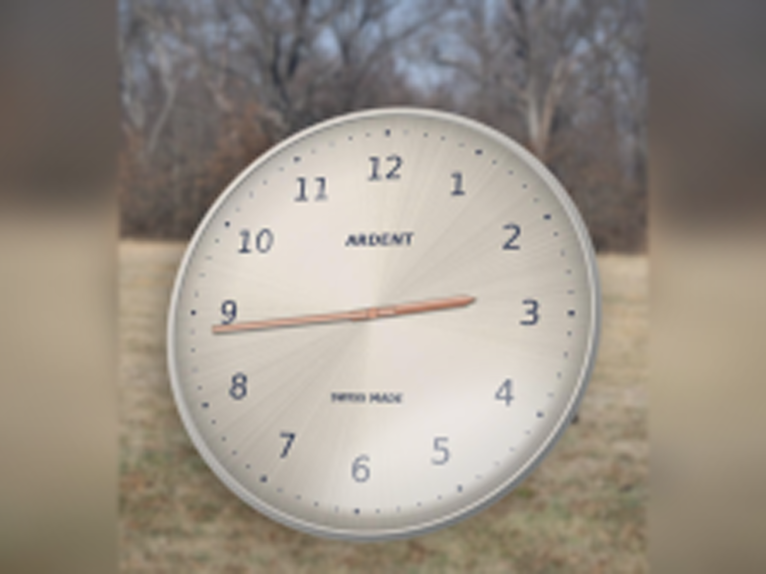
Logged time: 2:44
